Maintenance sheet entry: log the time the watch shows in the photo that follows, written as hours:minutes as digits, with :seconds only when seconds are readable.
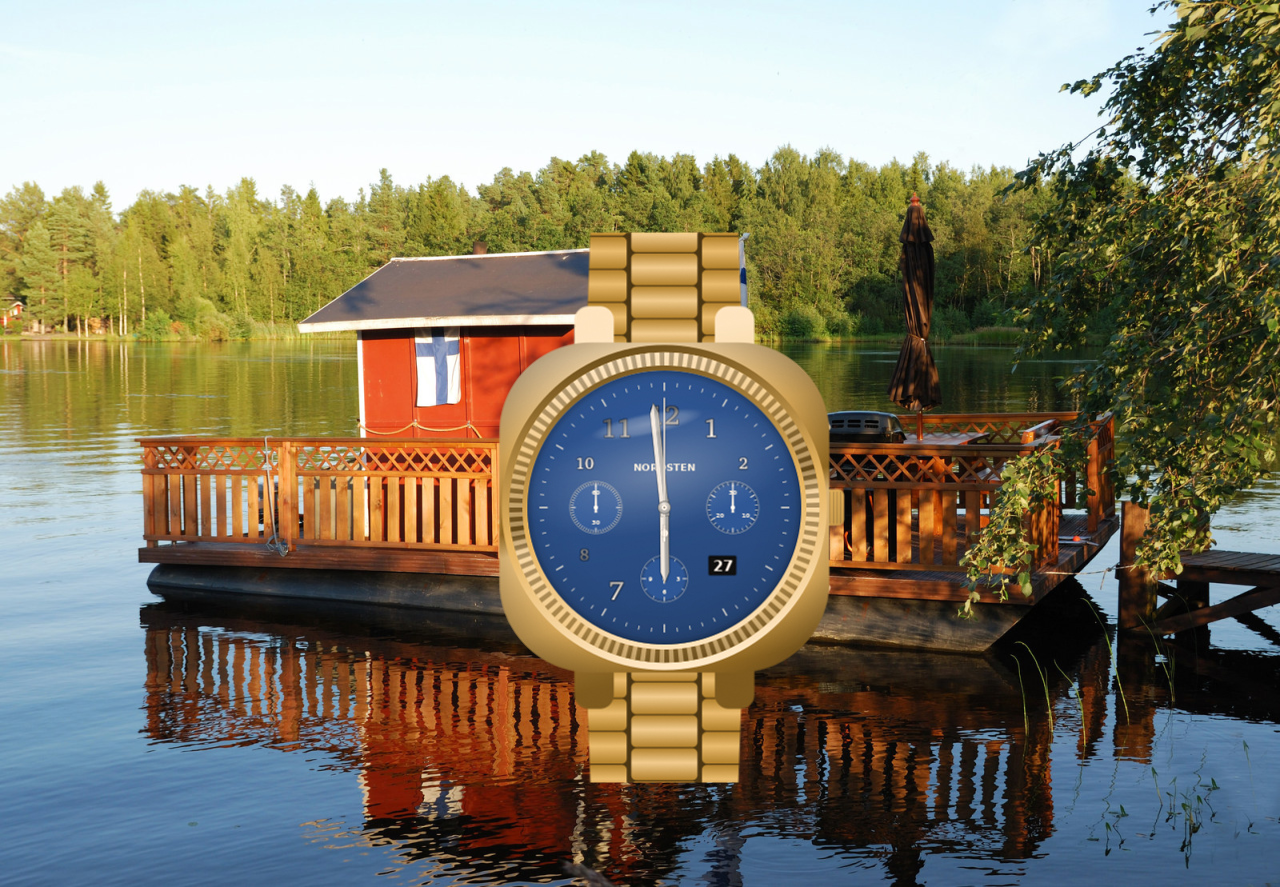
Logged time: 5:59
